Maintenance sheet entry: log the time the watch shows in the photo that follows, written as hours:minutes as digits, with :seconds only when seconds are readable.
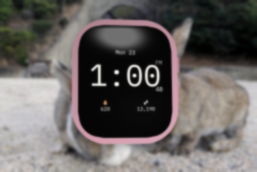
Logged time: 1:00
